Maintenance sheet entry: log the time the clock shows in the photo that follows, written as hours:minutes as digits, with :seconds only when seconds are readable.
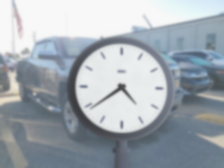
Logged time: 4:39
